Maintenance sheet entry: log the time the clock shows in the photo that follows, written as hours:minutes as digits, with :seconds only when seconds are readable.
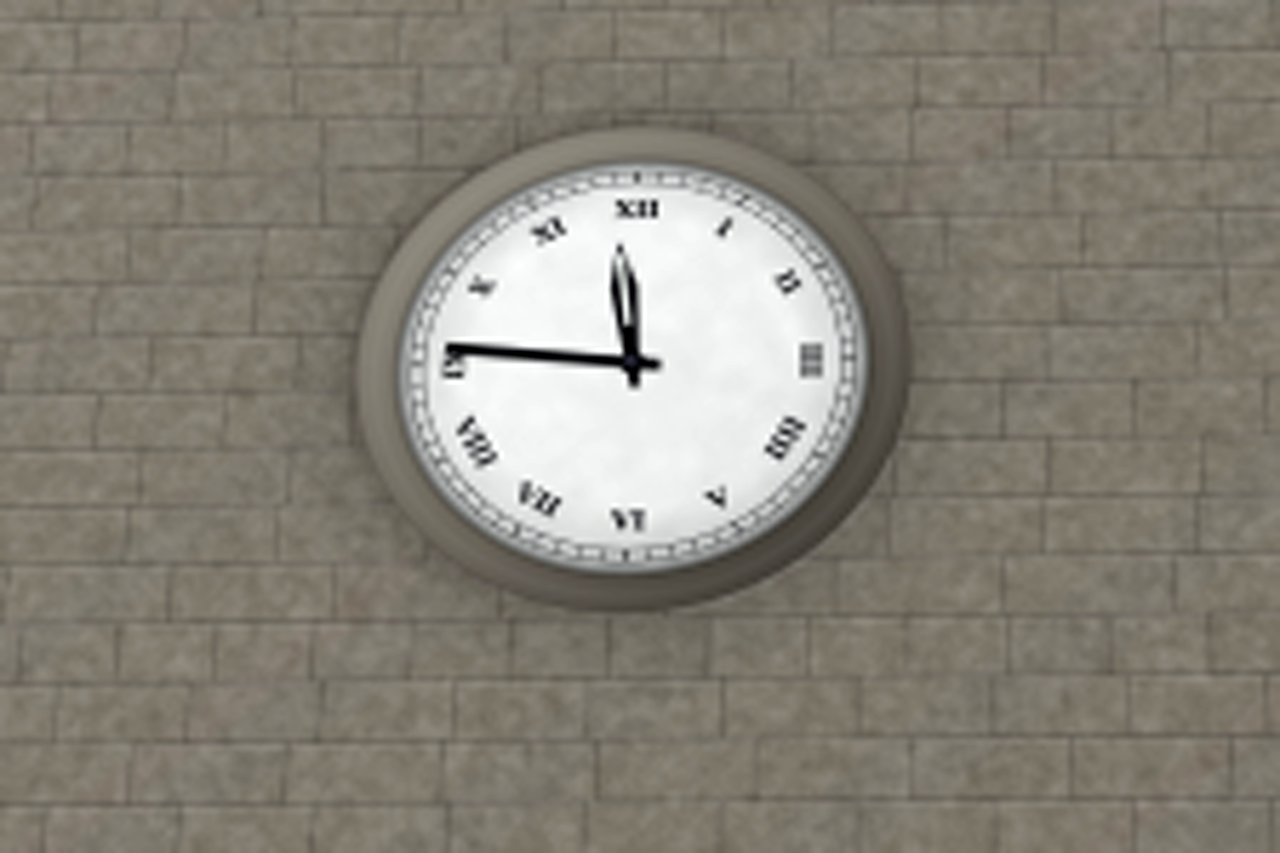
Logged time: 11:46
